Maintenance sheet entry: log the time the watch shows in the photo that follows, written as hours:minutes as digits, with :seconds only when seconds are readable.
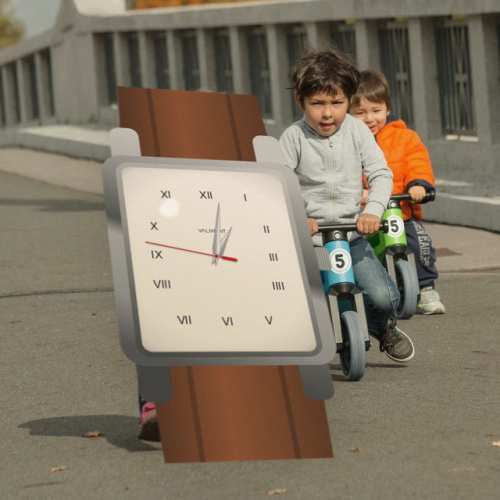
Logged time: 1:01:47
